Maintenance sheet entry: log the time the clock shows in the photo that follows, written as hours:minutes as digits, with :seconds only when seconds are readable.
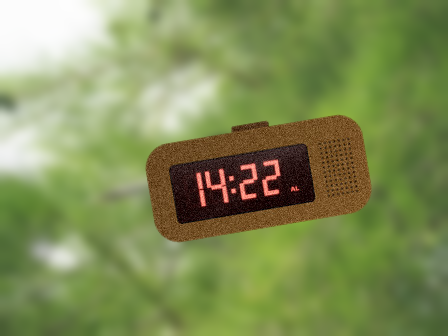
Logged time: 14:22
